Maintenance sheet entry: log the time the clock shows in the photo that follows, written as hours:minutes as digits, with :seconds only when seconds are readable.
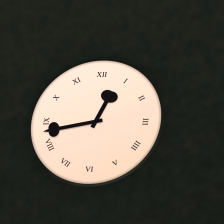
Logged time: 12:43
